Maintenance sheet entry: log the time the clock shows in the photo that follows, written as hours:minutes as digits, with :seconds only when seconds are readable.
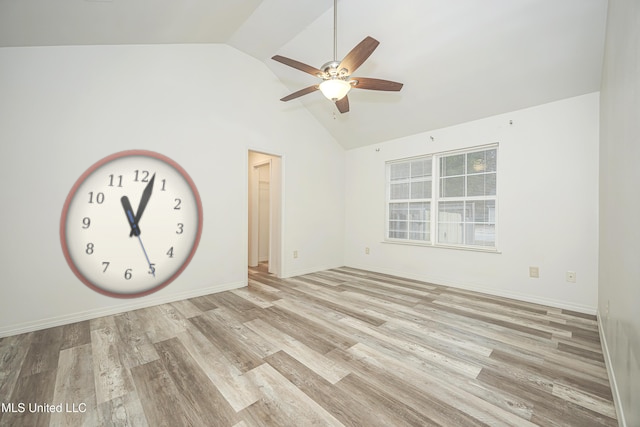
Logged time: 11:02:25
